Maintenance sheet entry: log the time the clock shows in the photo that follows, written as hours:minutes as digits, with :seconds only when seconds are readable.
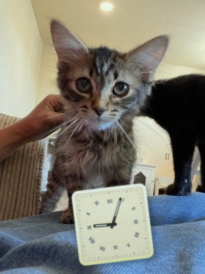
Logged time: 9:04
